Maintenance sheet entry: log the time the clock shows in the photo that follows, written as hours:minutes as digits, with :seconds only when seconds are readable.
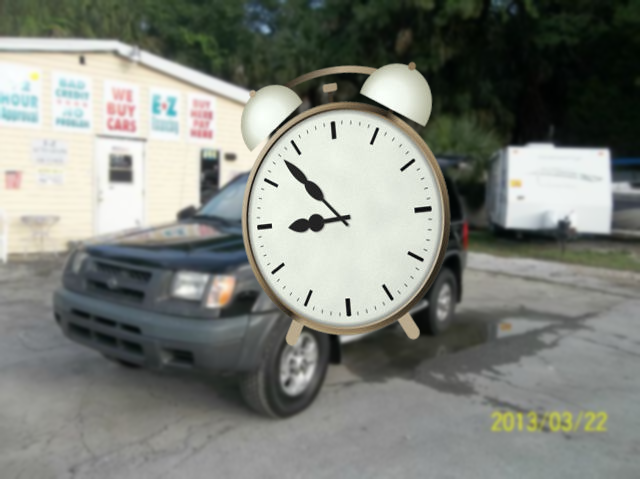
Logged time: 8:53
